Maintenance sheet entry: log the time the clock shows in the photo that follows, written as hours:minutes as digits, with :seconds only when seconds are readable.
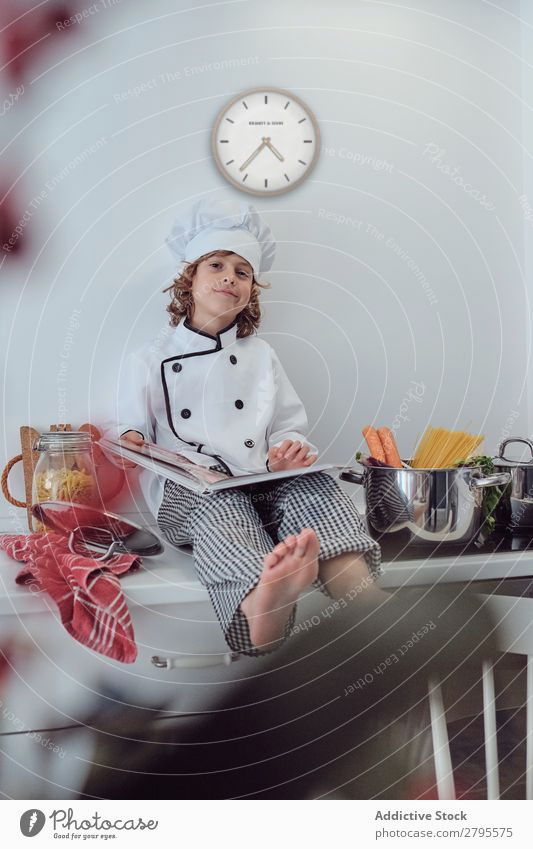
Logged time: 4:37
